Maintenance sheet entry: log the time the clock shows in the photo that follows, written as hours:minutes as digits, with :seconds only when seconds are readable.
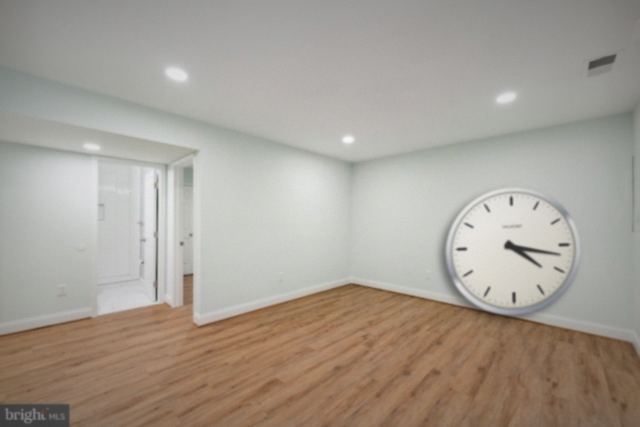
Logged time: 4:17
